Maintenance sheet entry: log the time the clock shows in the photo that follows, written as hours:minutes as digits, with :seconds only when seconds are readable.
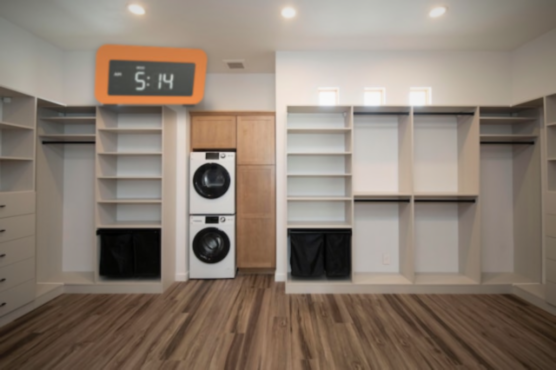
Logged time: 5:14
